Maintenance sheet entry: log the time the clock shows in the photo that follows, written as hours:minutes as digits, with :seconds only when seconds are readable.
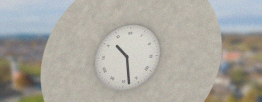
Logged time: 10:28
